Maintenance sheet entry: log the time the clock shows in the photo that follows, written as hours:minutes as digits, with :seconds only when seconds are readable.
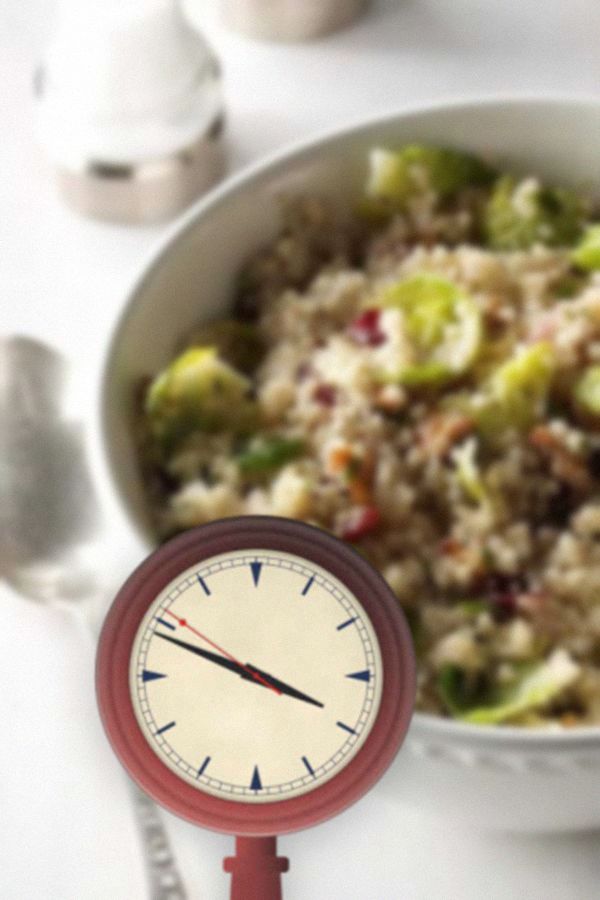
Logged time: 3:48:51
